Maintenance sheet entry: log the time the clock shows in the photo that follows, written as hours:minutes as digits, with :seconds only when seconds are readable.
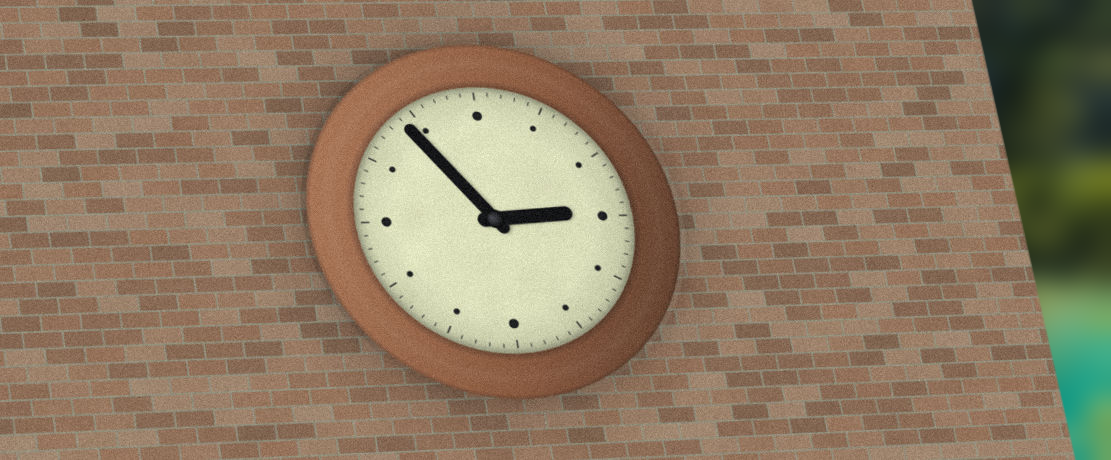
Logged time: 2:54
